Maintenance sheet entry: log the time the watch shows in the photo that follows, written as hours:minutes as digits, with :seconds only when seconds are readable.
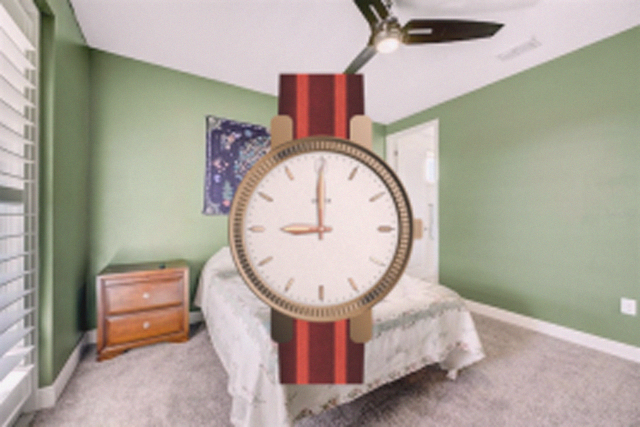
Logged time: 9:00
